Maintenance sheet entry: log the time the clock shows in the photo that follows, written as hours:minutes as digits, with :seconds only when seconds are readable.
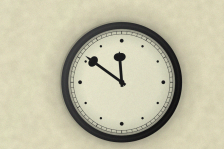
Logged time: 11:51
